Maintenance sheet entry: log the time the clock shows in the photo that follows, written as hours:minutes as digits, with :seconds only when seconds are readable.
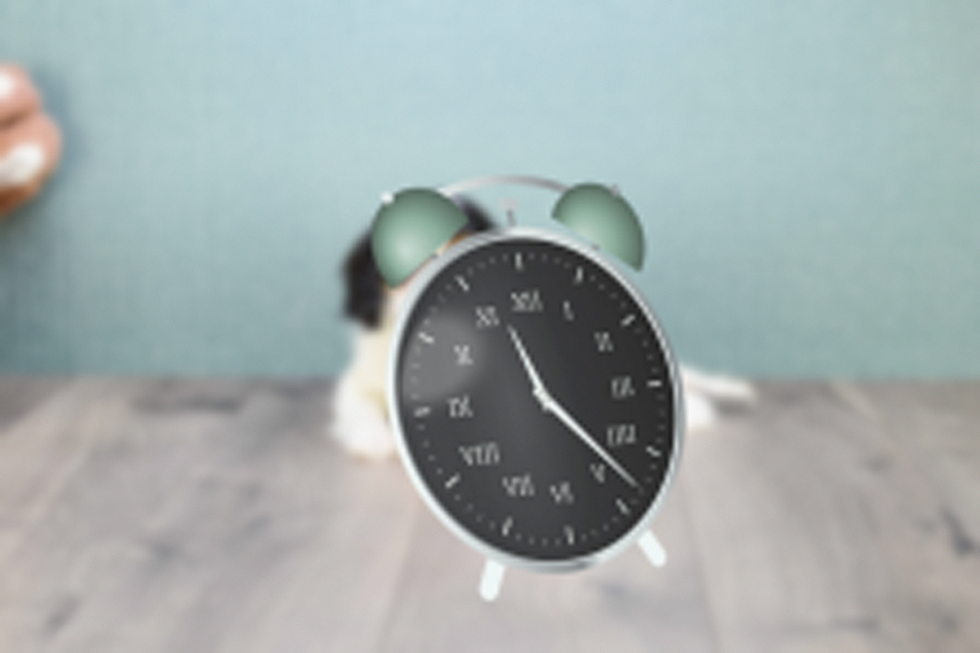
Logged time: 11:23
